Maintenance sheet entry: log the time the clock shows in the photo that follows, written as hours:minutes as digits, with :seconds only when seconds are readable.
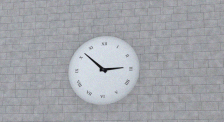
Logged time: 2:52
